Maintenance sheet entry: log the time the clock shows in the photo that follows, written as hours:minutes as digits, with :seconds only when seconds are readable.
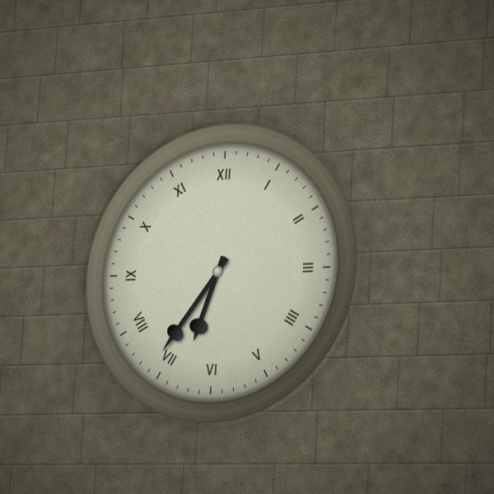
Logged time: 6:36
